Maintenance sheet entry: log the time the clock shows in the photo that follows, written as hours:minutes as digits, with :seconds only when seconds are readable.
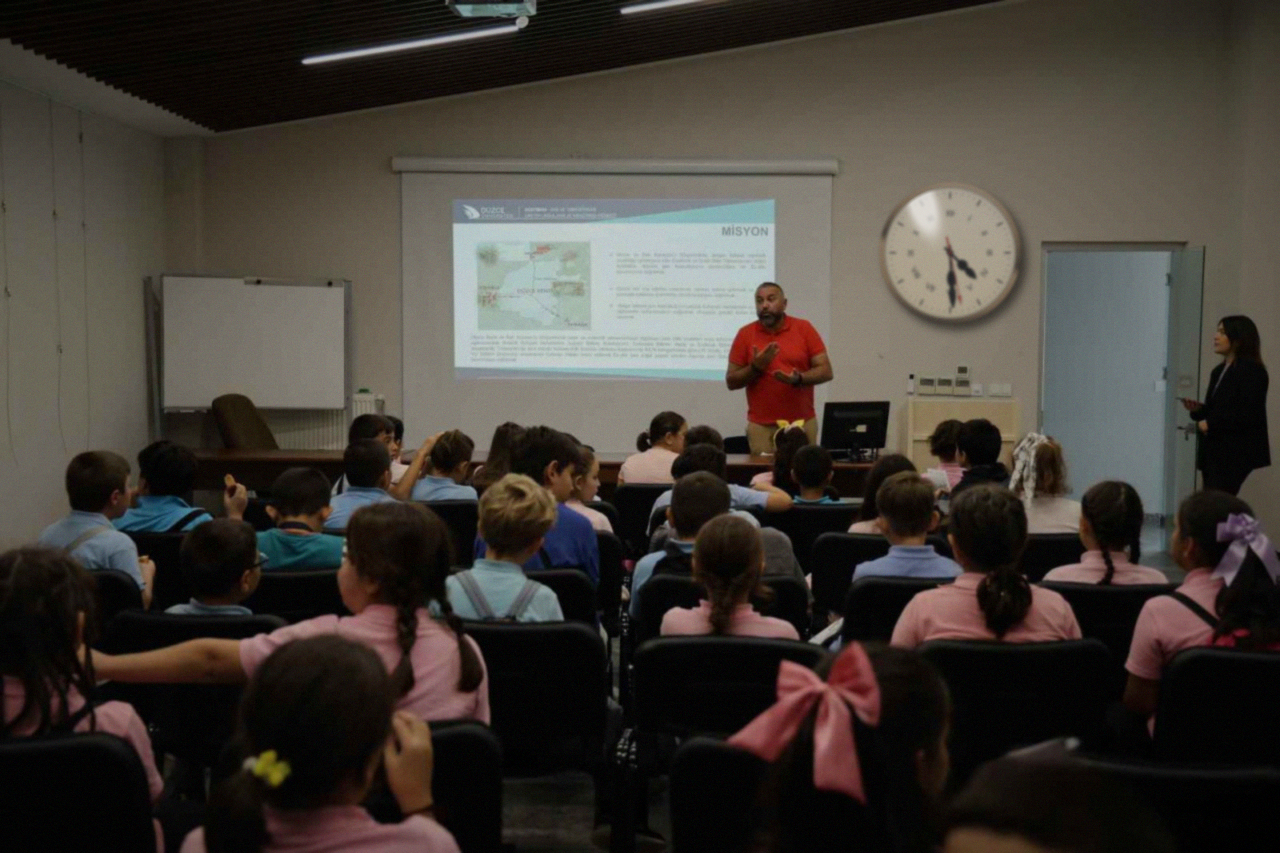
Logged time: 4:29:28
